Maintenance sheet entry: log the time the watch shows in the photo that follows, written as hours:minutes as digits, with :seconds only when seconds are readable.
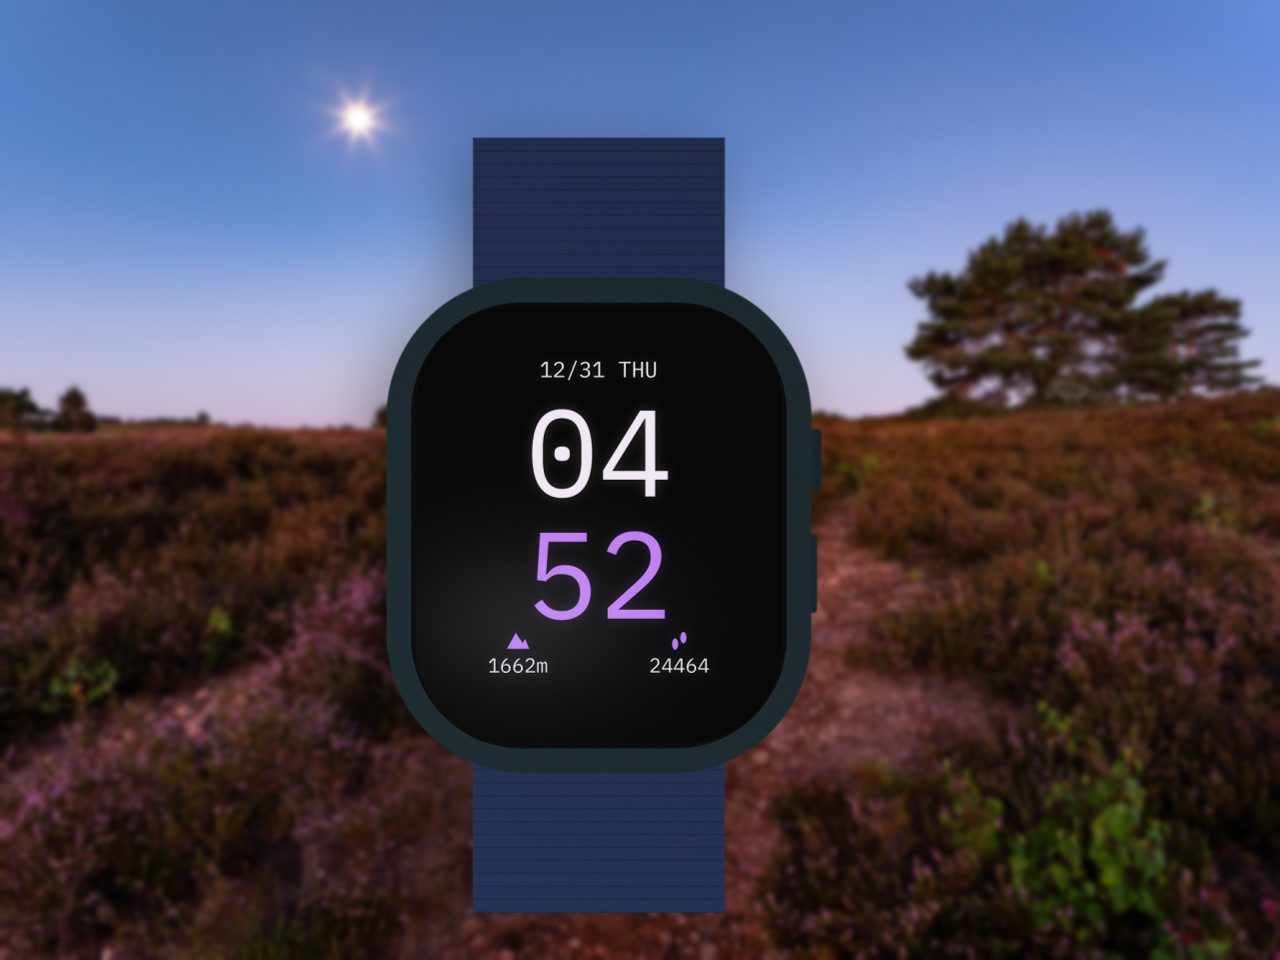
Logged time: 4:52
